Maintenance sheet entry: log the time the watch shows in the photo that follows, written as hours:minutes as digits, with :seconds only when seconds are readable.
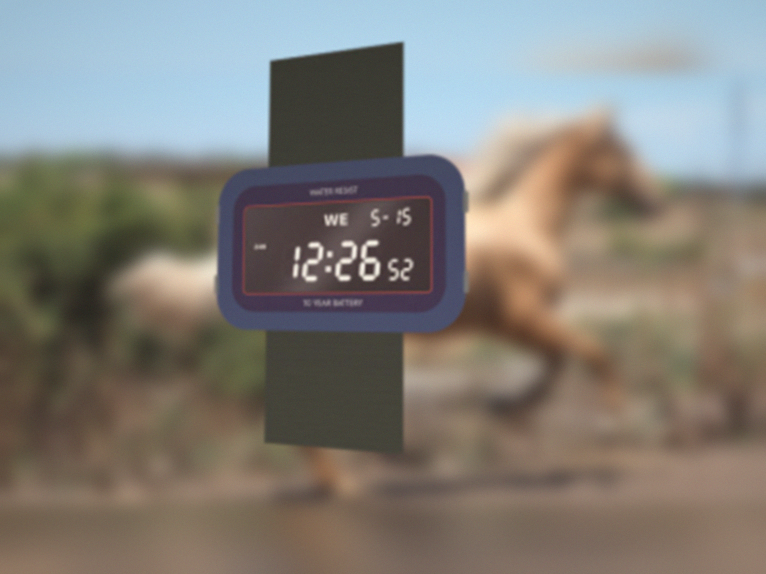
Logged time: 12:26:52
